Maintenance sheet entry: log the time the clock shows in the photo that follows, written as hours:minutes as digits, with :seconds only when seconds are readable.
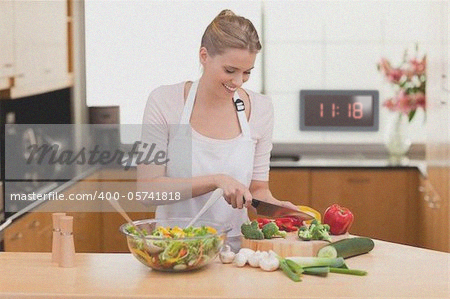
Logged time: 11:18
